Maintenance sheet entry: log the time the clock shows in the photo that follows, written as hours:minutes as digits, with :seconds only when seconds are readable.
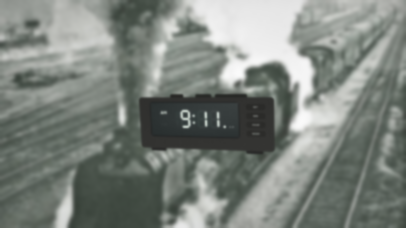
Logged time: 9:11
